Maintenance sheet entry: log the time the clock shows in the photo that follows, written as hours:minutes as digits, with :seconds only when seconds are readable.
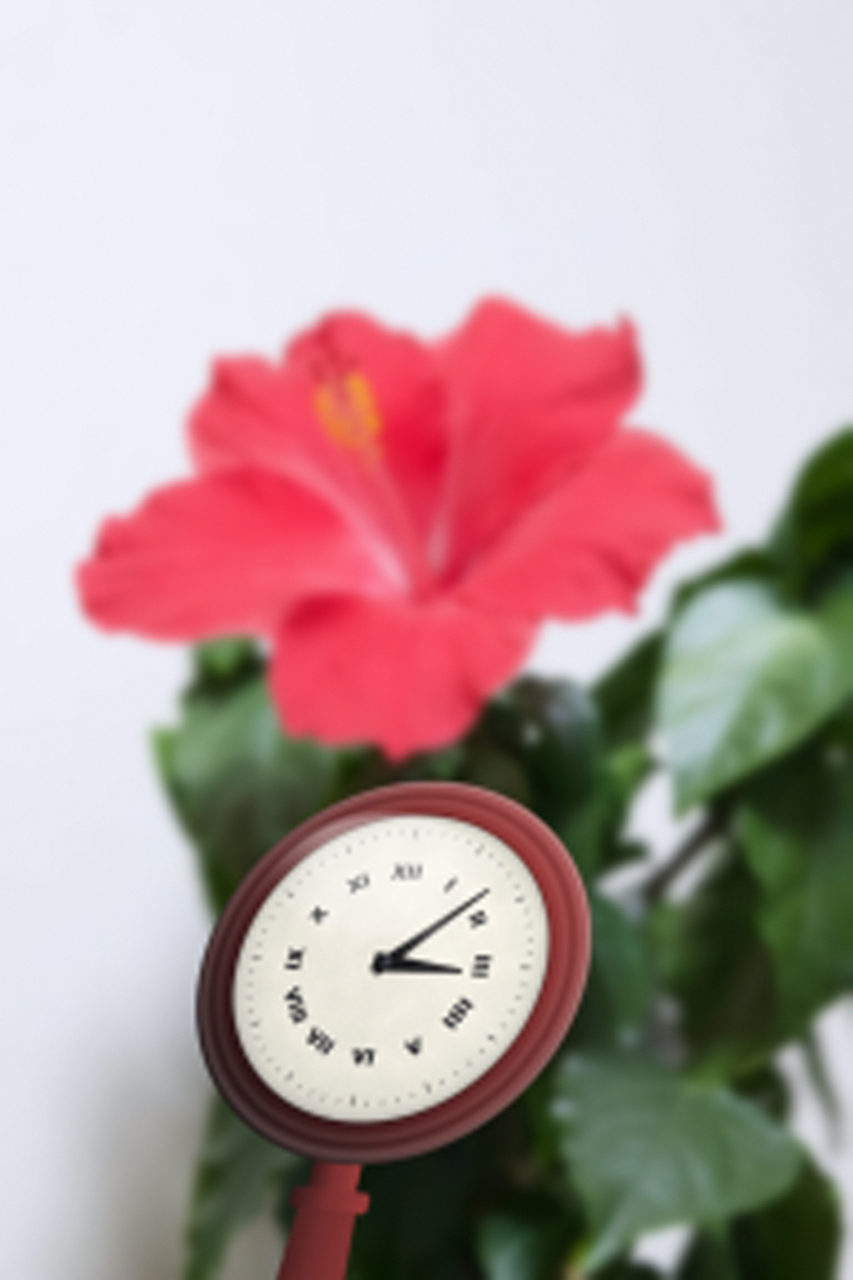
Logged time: 3:08
